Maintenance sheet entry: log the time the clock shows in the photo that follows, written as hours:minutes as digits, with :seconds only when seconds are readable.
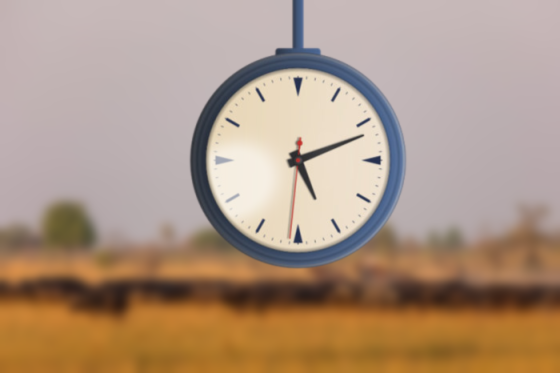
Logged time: 5:11:31
